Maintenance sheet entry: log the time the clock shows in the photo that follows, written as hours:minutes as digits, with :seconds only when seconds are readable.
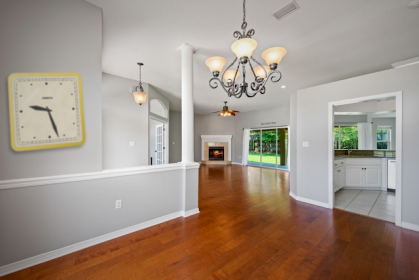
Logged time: 9:27
